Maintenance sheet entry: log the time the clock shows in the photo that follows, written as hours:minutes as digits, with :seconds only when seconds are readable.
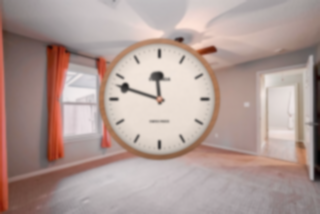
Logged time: 11:48
